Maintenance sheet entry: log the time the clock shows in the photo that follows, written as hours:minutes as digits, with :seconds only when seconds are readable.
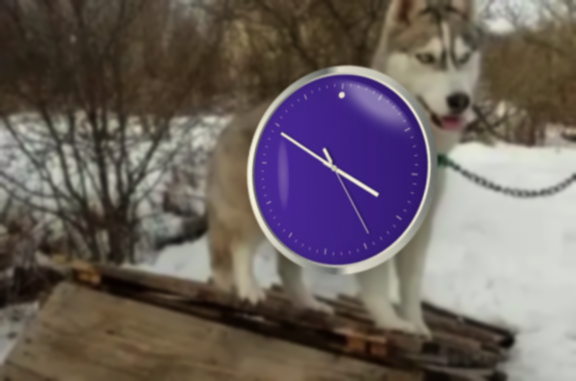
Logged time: 3:49:24
